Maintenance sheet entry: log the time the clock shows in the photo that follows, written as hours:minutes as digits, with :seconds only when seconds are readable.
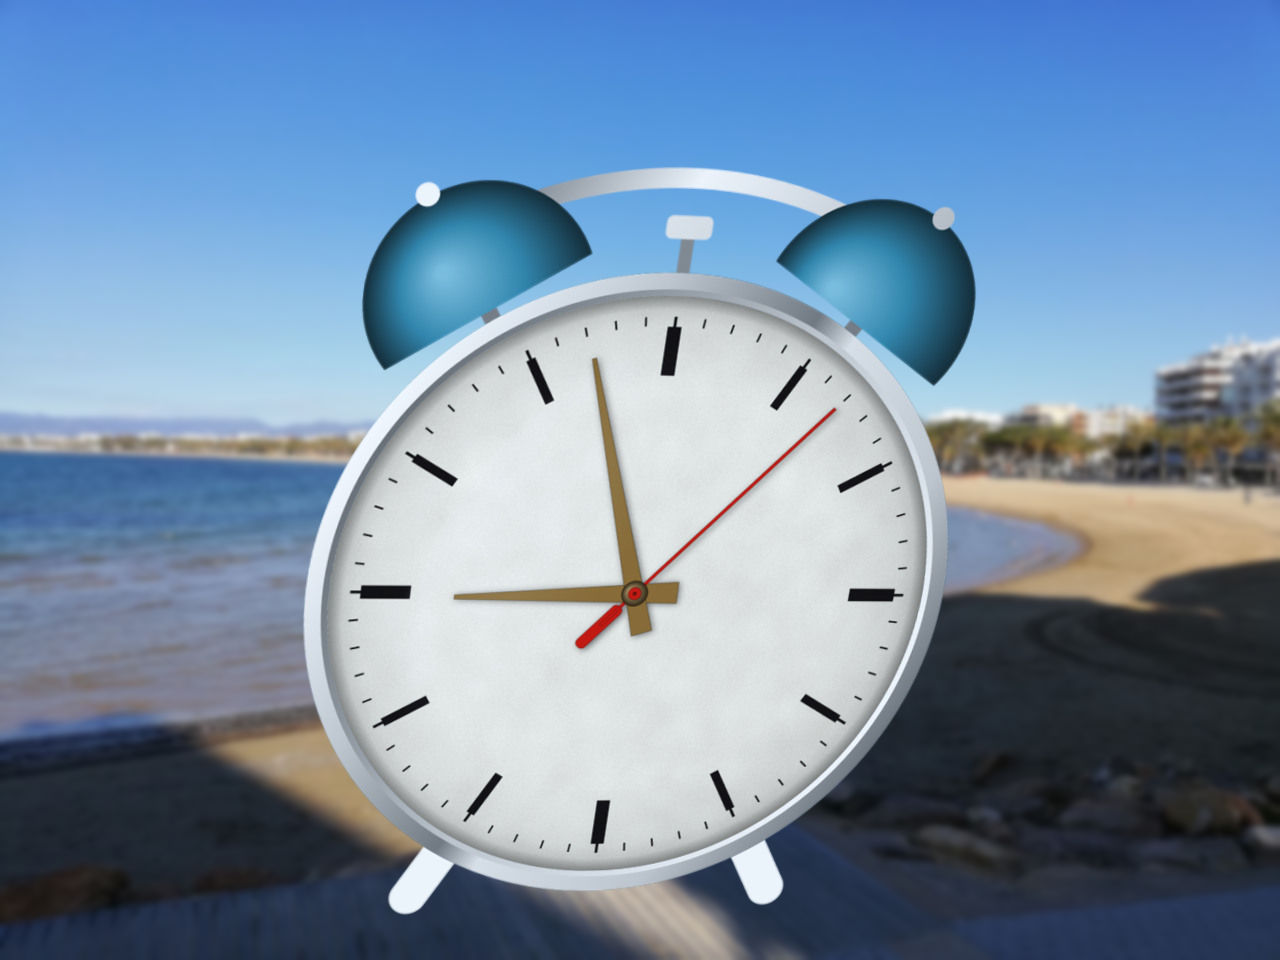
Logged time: 8:57:07
